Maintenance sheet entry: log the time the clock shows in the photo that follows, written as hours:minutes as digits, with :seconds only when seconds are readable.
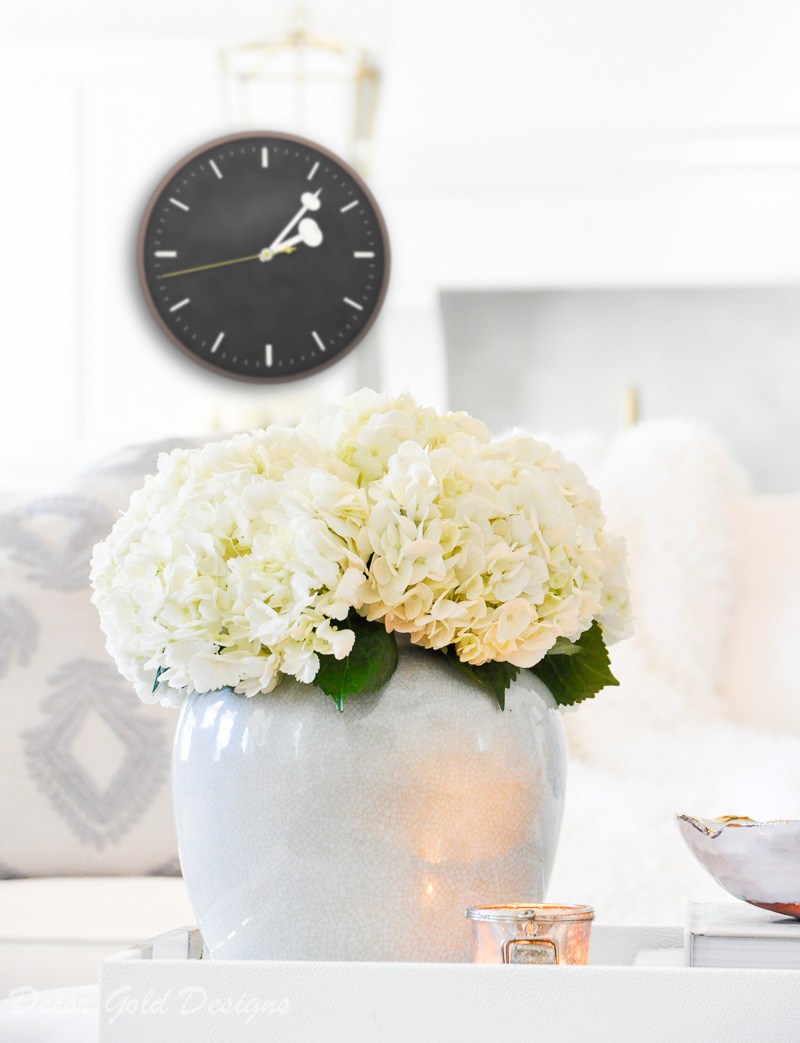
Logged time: 2:06:43
